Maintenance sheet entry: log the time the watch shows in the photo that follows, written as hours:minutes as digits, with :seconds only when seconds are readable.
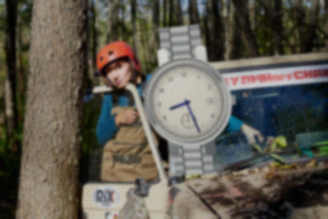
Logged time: 8:27
